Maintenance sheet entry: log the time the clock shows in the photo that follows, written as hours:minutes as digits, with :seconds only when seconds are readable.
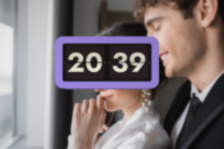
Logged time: 20:39
